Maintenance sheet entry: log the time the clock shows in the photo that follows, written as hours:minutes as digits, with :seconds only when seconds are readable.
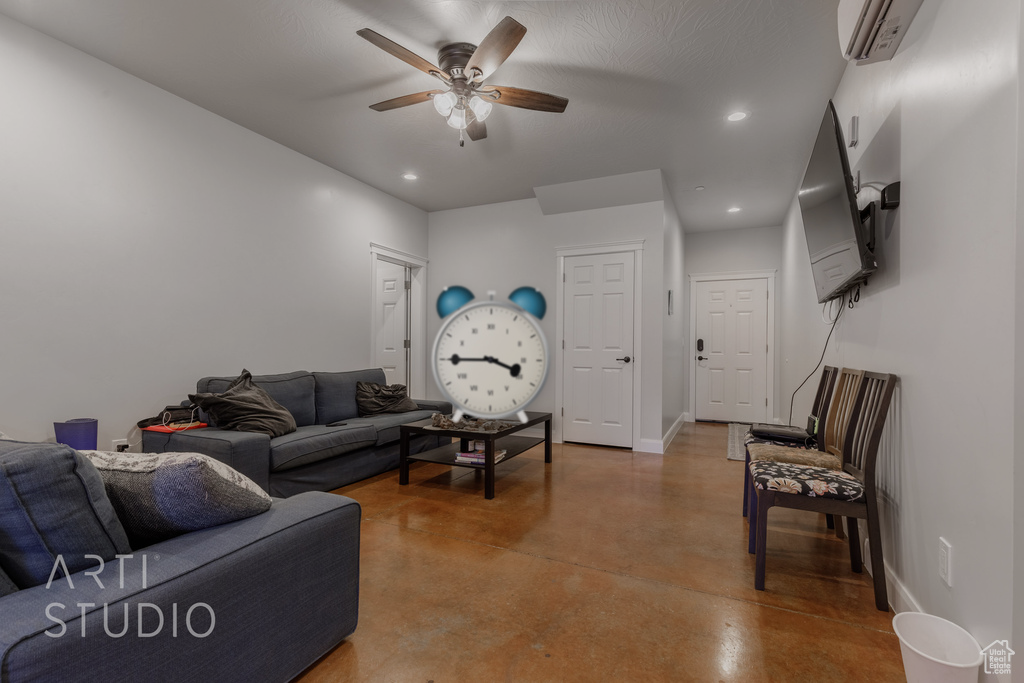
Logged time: 3:45
